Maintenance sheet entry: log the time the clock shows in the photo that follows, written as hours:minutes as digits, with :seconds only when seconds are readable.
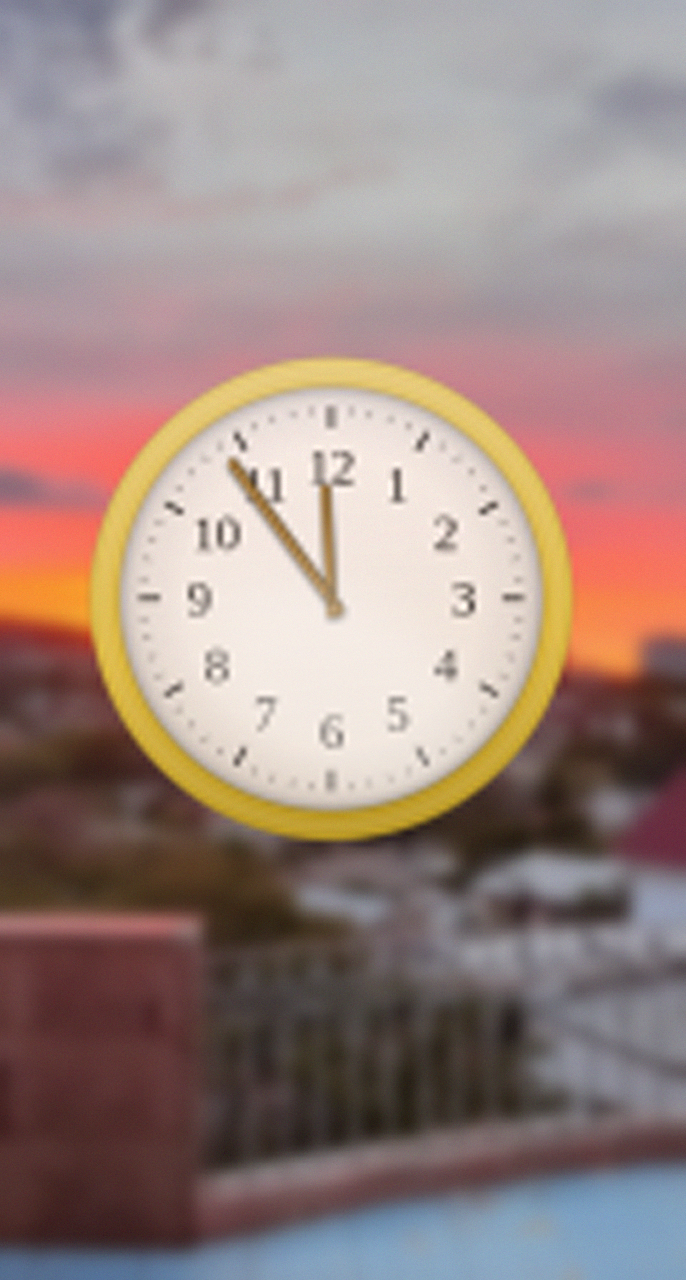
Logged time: 11:54
